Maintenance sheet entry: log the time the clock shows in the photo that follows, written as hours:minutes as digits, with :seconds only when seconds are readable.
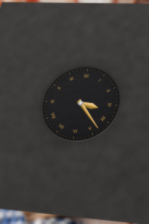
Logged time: 3:23
